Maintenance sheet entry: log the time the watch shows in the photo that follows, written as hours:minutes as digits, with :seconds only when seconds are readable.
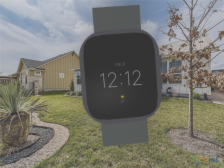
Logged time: 12:12
